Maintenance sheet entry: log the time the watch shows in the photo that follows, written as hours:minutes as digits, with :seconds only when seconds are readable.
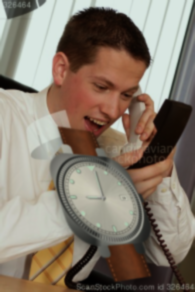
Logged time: 9:01
